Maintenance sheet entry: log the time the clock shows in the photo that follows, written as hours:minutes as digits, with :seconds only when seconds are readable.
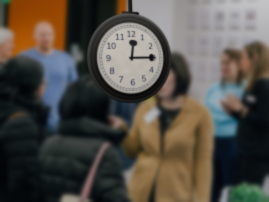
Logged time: 12:15
